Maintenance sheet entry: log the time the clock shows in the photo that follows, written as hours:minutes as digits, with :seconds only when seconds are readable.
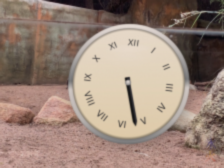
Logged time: 5:27
